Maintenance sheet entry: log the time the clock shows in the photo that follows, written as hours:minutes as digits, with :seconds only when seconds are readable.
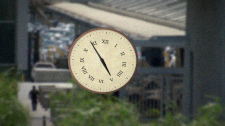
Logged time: 4:54
